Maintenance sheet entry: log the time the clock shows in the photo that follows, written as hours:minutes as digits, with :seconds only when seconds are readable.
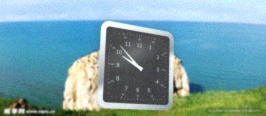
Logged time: 9:52
